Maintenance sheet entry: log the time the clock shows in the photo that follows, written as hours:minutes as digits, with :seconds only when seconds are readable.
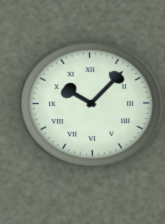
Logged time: 10:07
